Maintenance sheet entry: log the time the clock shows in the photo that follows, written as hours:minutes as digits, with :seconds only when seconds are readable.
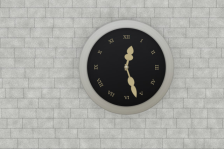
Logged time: 12:27
